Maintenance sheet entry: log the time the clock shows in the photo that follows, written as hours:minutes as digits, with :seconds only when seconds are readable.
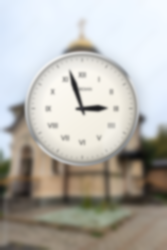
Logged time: 2:57
